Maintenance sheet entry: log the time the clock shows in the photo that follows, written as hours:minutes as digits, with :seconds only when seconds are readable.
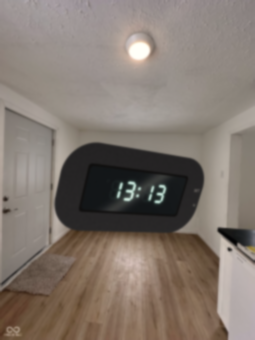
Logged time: 13:13
